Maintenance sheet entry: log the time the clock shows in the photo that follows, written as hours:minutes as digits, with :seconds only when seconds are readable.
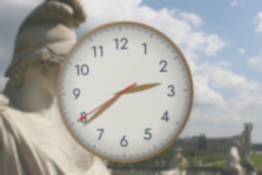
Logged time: 2:38:40
